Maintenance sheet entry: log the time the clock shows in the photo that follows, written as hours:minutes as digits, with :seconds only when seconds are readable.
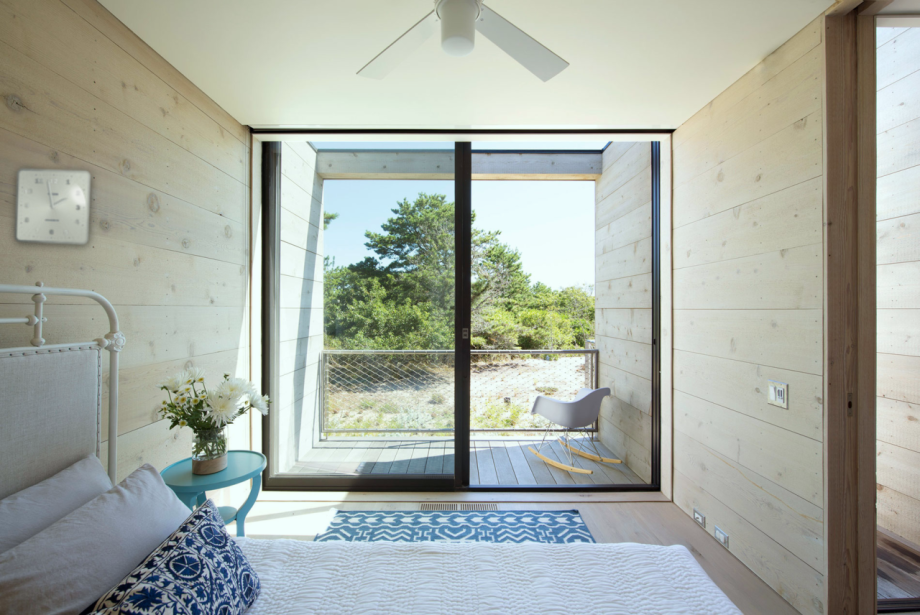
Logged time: 1:58
